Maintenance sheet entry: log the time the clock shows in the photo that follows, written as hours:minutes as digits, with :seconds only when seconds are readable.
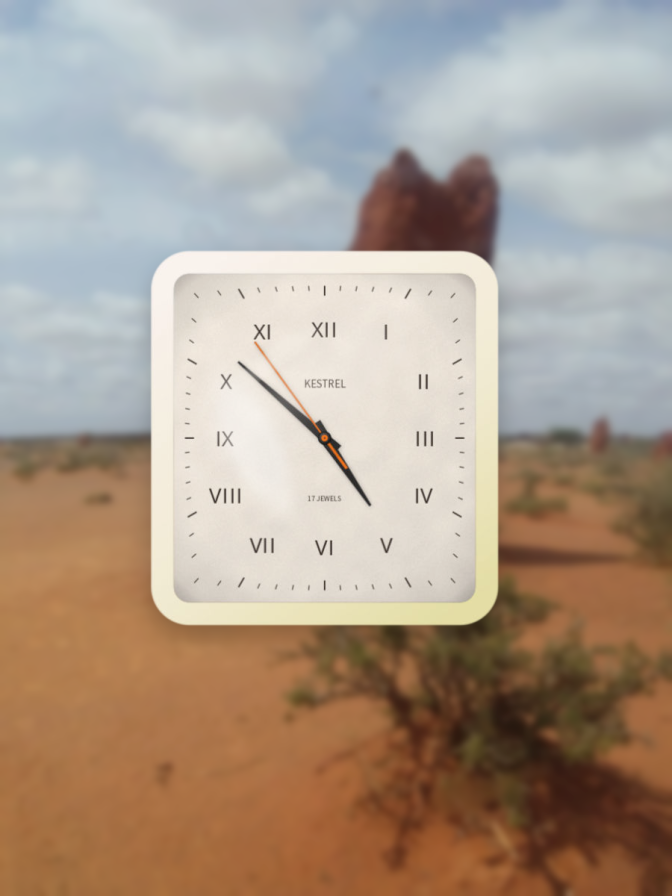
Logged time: 4:51:54
